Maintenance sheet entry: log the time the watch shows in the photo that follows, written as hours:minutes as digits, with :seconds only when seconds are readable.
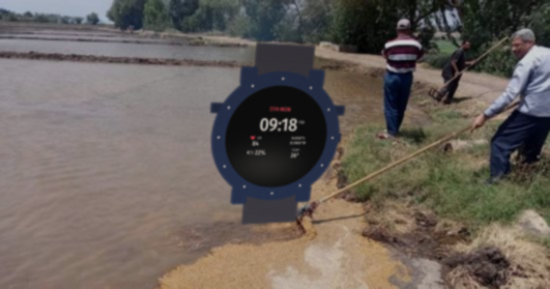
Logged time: 9:18
